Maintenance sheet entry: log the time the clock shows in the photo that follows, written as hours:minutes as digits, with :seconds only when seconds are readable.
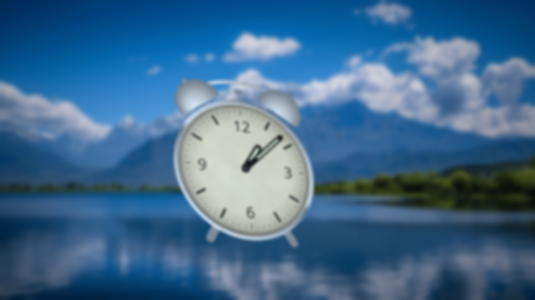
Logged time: 1:08
